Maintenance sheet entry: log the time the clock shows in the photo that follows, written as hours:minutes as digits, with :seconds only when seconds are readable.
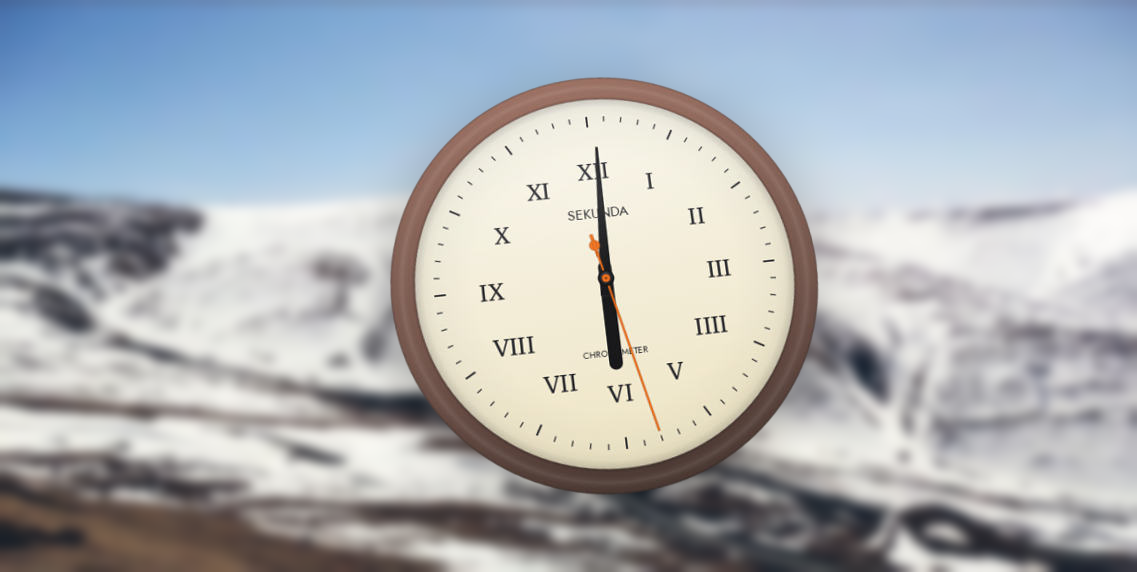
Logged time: 6:00:28
